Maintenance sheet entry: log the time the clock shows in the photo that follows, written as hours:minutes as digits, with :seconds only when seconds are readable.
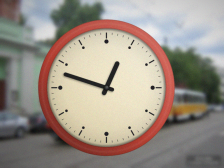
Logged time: 12:48
